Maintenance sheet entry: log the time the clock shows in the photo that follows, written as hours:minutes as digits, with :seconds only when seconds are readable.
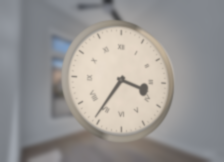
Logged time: 3:36
